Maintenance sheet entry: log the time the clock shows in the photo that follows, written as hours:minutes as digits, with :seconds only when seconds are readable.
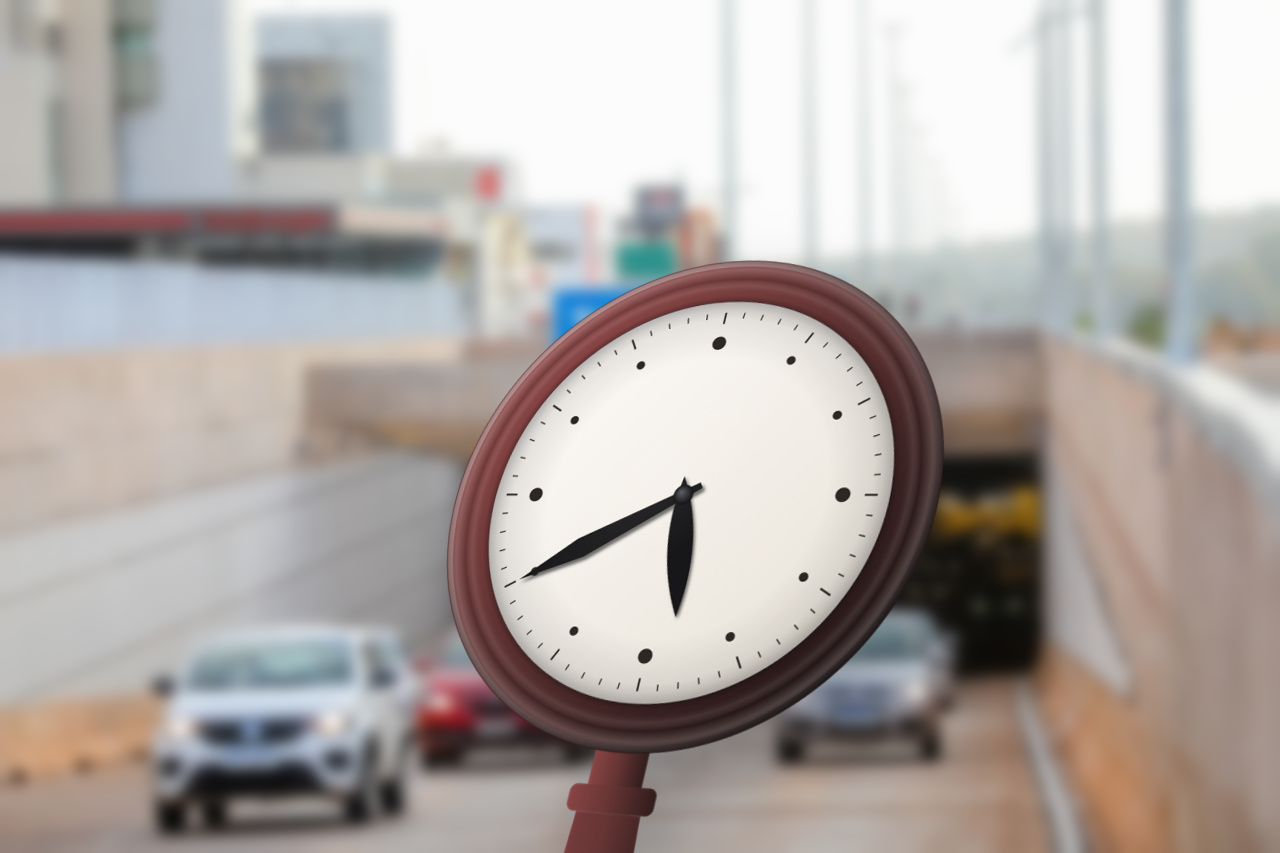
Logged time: 5:40
